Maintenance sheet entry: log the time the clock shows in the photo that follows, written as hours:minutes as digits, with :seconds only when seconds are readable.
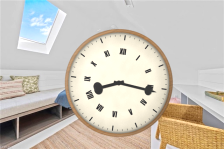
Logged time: 8:16
